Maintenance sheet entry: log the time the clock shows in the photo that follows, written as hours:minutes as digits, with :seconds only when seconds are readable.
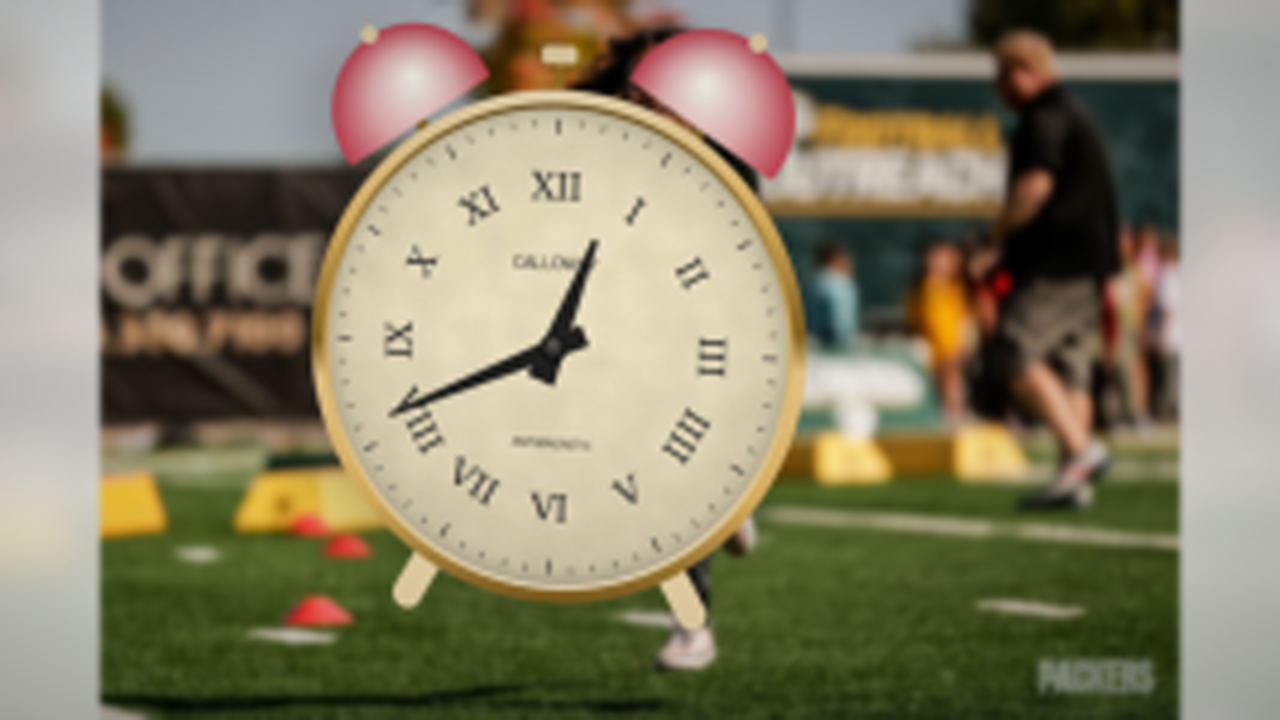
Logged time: 12:41
